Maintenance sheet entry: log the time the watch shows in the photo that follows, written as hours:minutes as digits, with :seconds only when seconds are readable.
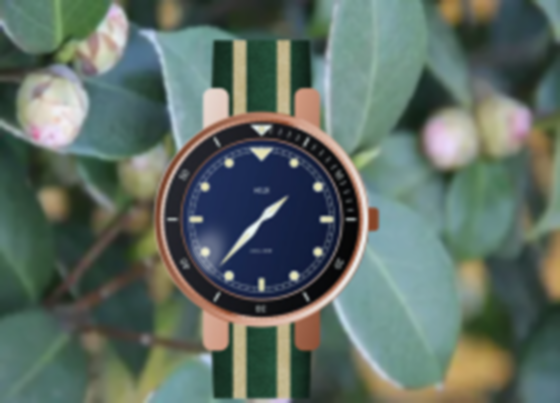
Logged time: 1:37
